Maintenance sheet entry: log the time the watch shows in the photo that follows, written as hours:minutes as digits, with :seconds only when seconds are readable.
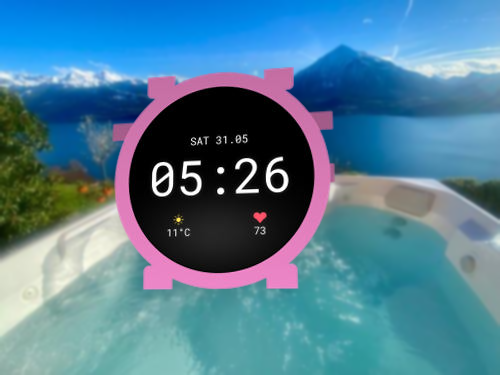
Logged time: 5:26
